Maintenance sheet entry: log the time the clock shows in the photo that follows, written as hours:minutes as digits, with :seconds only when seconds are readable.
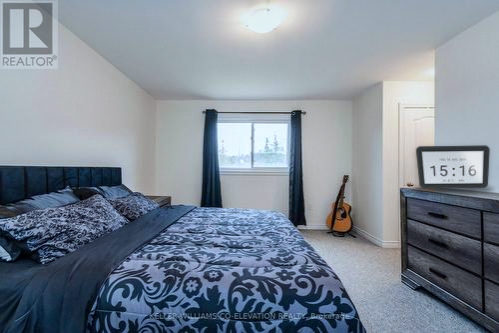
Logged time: 15:16
